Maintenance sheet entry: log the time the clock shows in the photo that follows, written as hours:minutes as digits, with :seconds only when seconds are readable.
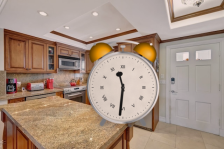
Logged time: 11:31
